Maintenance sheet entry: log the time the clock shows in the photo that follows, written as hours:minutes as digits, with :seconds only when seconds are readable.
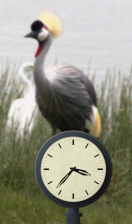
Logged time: 3:37
